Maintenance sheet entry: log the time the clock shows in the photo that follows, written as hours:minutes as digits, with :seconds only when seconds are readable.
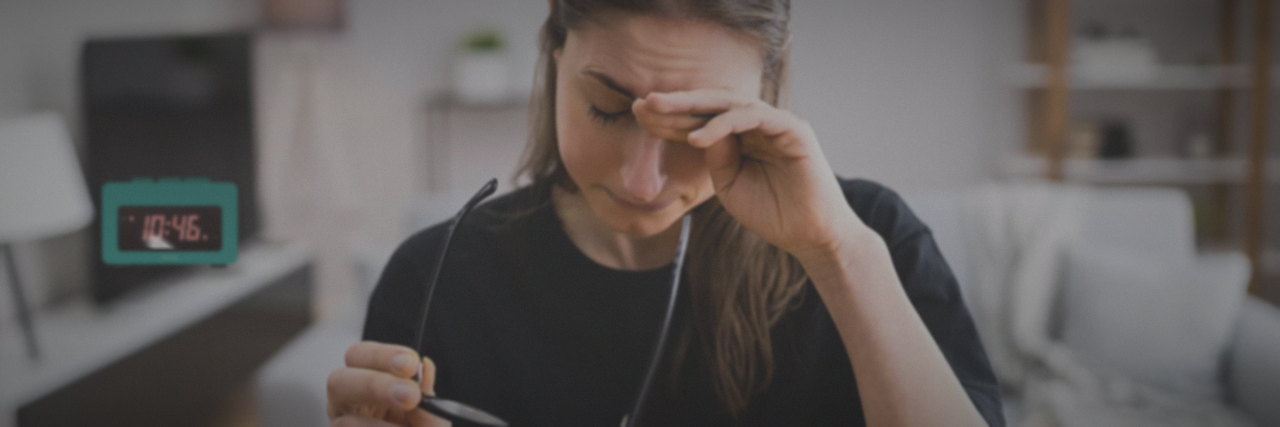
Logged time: 10:46
